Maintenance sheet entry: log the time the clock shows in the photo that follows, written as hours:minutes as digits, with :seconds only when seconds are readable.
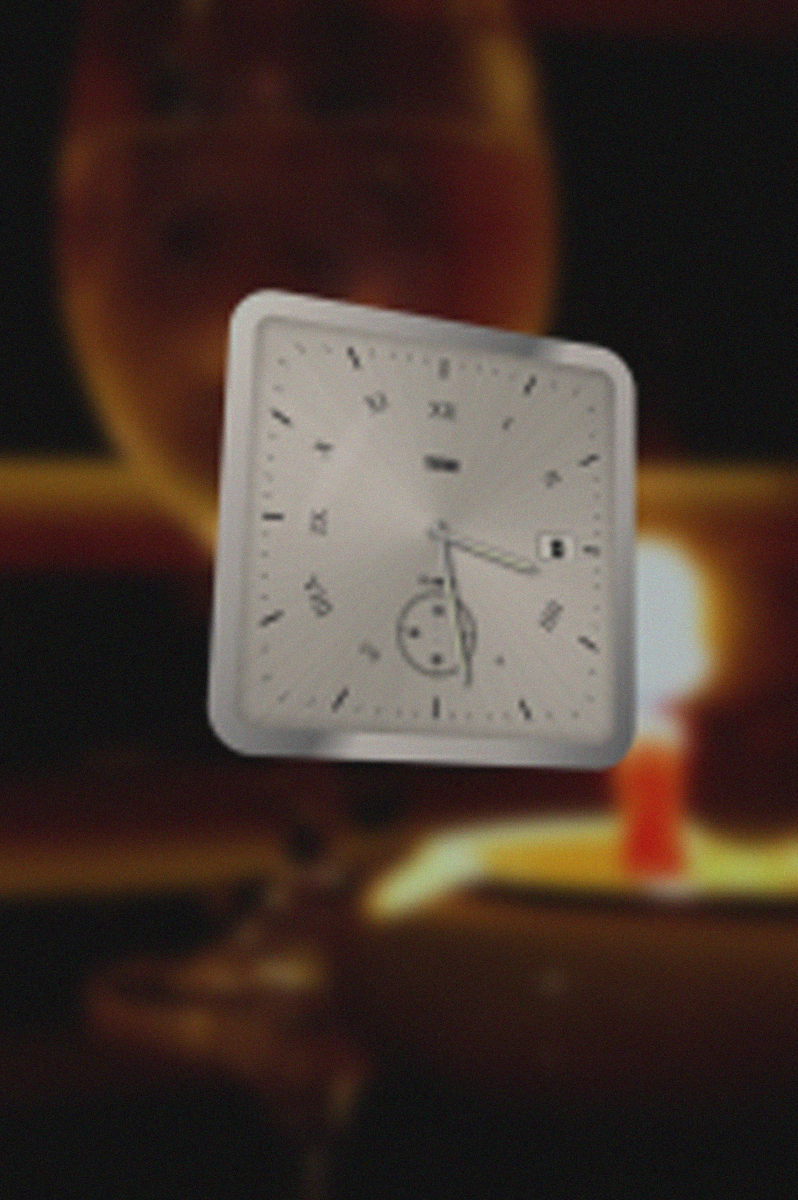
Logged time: 3:28
